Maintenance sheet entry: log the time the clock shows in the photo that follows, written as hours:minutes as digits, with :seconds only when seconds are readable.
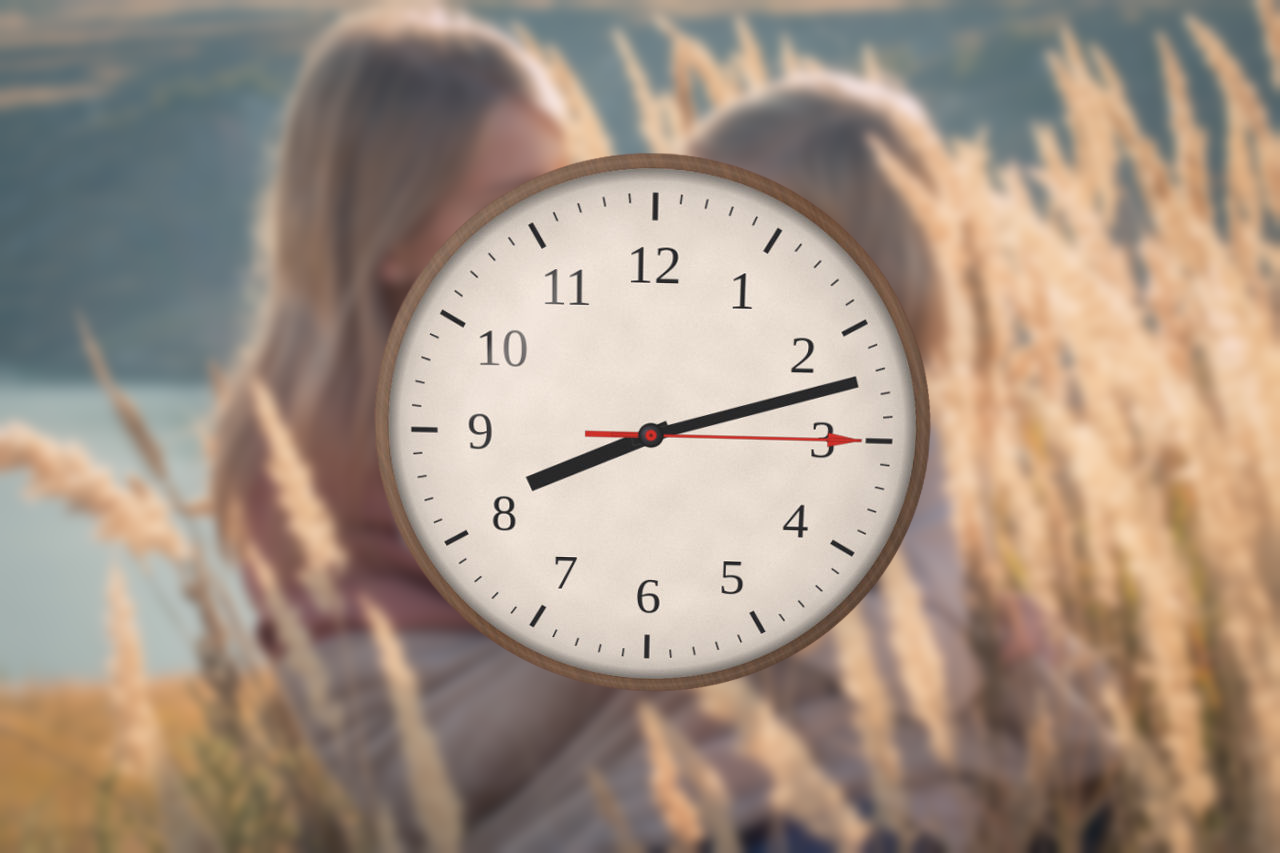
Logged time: 8:12:15
